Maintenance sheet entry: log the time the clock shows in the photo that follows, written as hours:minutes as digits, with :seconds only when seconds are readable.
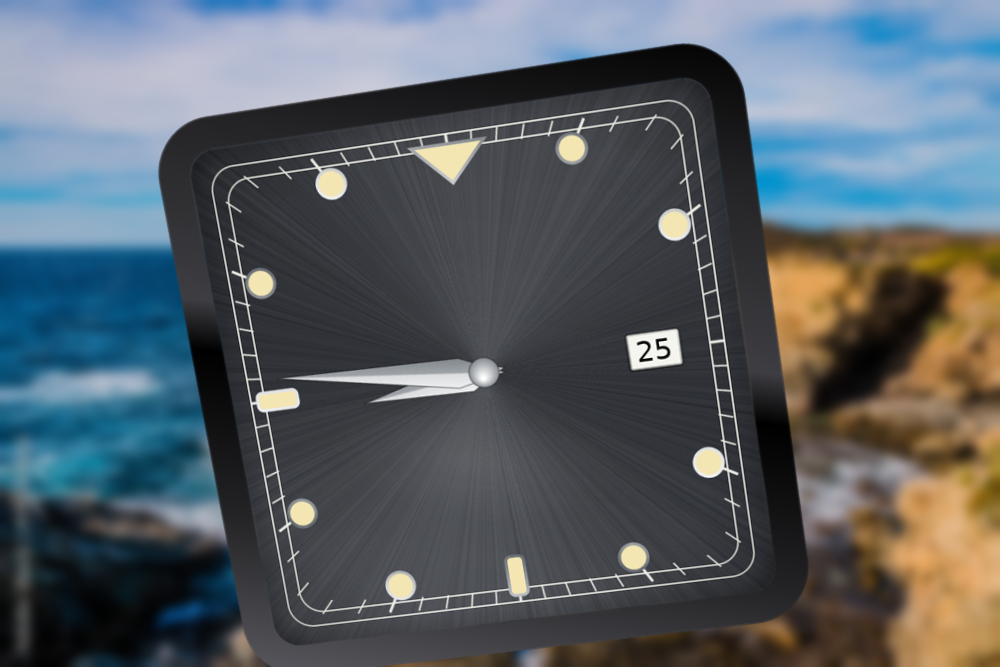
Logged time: 8:46
